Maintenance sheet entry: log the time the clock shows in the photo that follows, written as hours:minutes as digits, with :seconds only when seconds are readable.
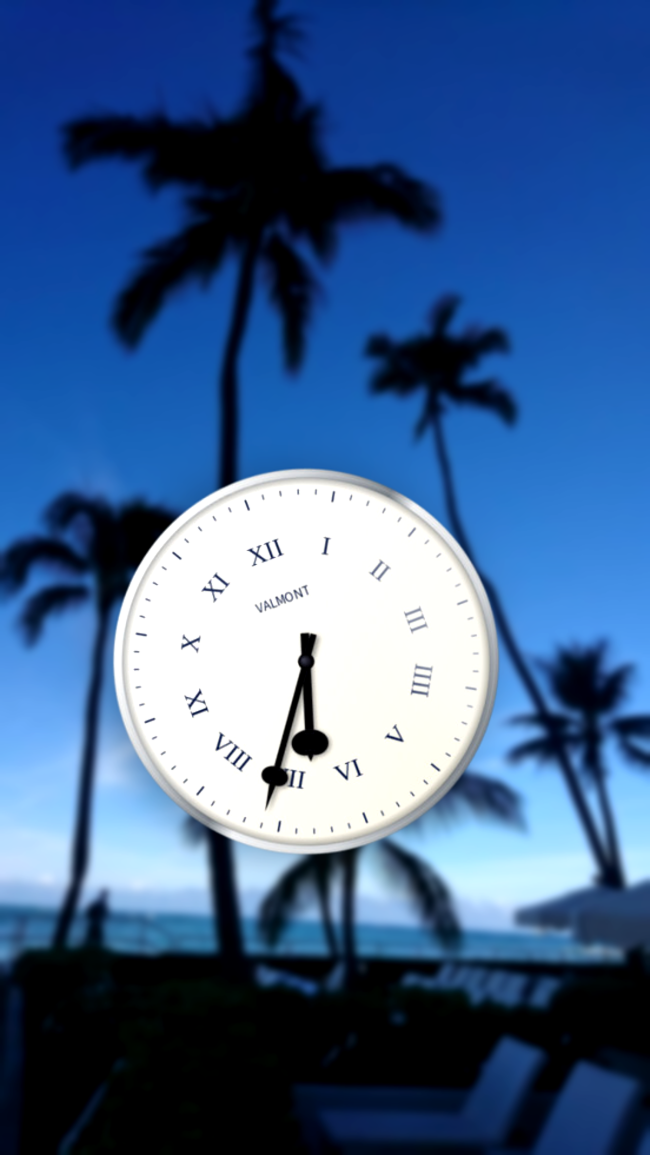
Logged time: 6:36
